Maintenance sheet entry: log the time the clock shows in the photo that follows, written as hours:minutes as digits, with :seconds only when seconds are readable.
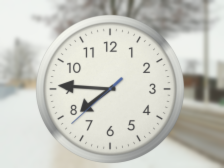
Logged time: 7:45:38
